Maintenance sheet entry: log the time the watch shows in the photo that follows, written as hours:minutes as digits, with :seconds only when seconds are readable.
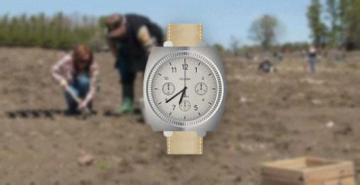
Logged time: 6:39
